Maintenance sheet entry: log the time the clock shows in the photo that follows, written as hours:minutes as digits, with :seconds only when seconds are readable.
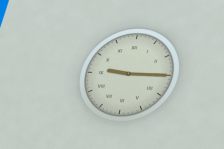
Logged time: 9:15
